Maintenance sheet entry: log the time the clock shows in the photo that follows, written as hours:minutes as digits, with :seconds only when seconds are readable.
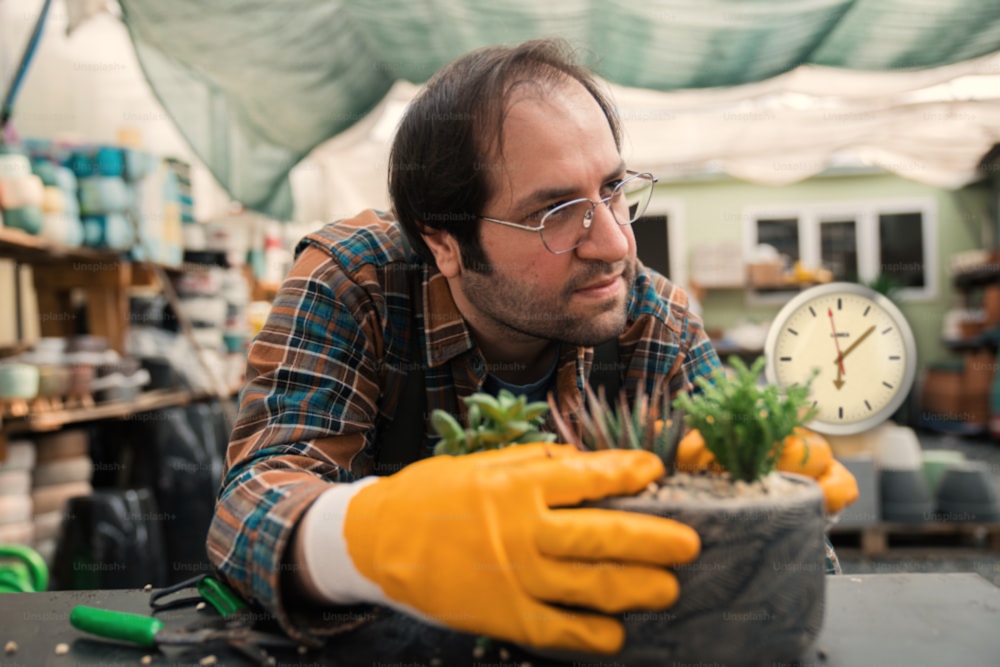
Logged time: 6:07:58
